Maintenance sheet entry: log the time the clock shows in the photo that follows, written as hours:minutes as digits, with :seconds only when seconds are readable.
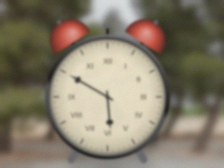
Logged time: 5:50
